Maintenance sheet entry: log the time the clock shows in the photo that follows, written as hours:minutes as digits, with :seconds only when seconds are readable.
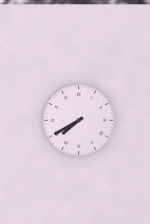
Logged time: 7:40
